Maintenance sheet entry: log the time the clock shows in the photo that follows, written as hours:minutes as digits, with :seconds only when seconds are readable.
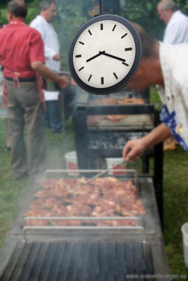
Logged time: 8:19
